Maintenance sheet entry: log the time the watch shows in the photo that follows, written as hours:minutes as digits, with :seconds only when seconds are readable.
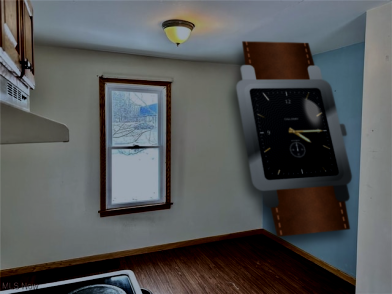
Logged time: 4:15
